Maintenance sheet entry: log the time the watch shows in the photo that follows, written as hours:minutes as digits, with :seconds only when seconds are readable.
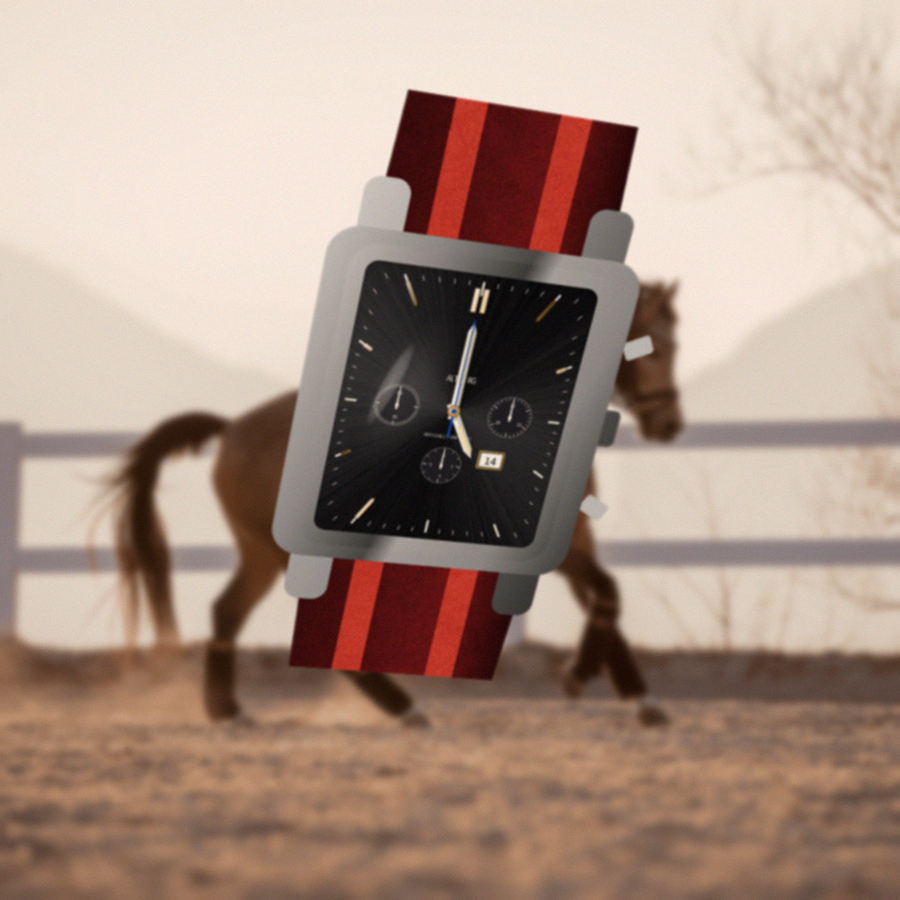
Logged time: 5:00
